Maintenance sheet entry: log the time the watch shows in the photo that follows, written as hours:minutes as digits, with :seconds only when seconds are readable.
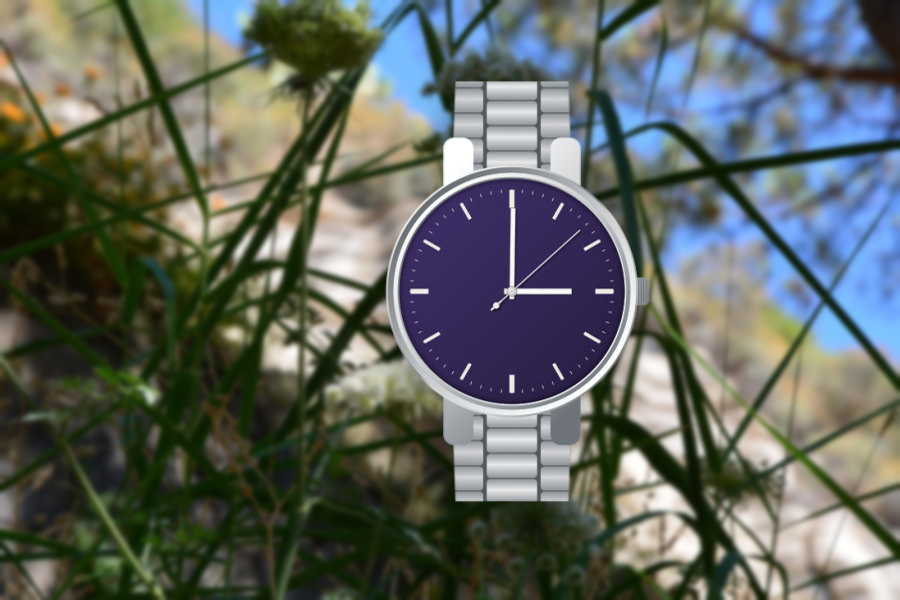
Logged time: 3:00:08
